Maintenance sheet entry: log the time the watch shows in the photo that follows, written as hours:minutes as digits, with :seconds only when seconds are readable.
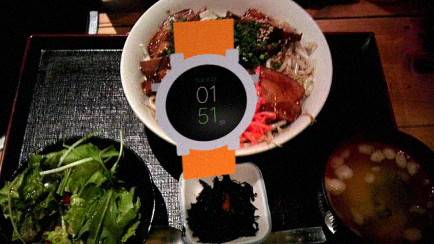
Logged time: 1:51
